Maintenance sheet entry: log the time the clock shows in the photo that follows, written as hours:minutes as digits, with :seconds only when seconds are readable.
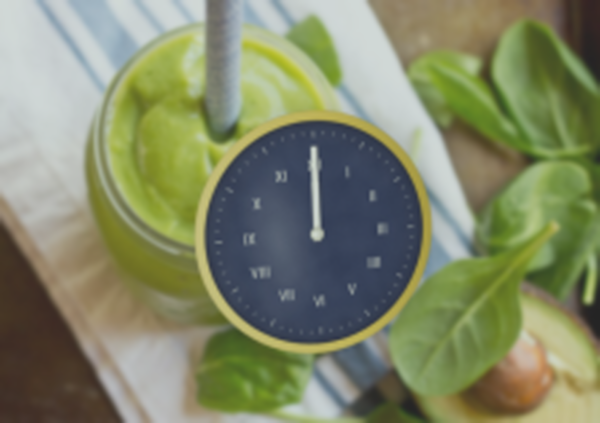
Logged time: 12:00
